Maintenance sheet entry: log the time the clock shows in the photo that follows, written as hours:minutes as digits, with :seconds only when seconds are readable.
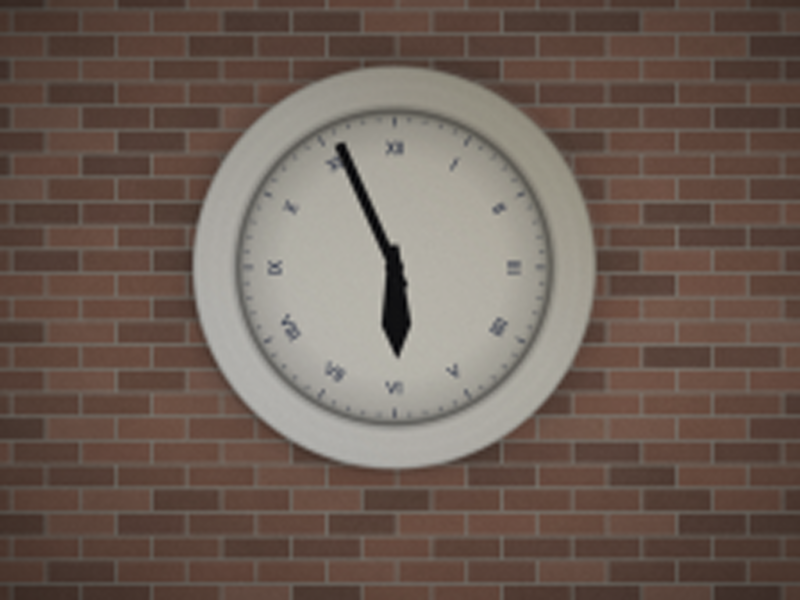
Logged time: 5:56
